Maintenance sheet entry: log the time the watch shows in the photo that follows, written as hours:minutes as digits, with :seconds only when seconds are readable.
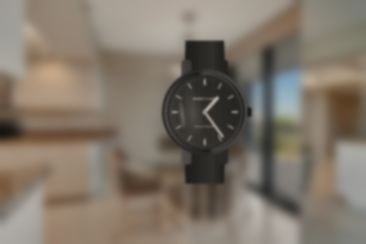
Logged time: 1:24
